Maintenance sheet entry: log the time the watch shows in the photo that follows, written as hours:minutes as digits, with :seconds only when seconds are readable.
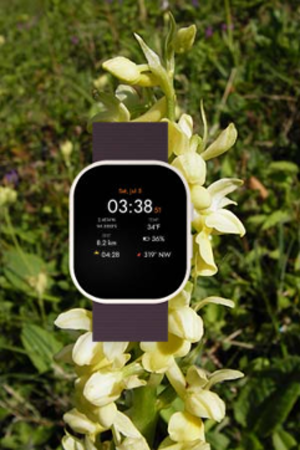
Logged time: 3:38
